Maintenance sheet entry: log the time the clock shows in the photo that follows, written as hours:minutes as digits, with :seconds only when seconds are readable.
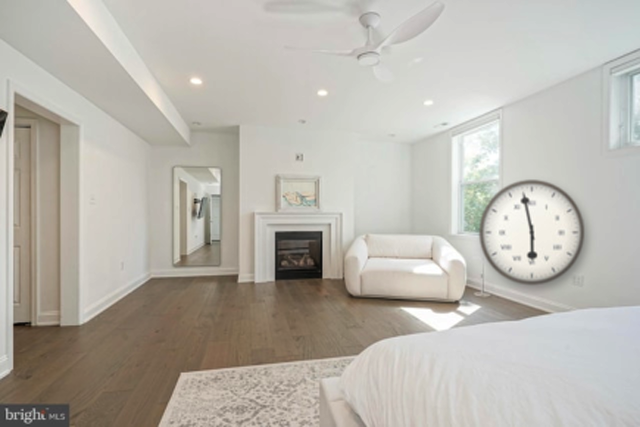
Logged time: 5:58
